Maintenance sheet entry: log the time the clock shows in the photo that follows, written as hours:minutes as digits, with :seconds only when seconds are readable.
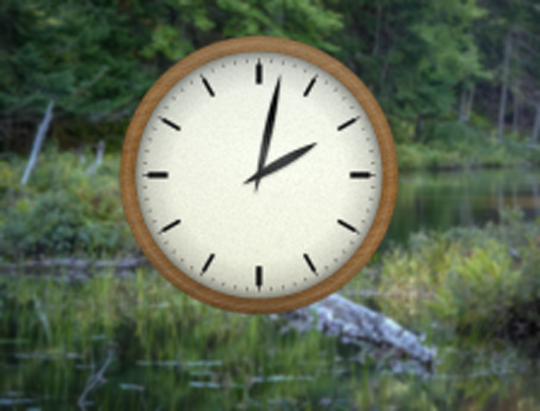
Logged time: 2:02
